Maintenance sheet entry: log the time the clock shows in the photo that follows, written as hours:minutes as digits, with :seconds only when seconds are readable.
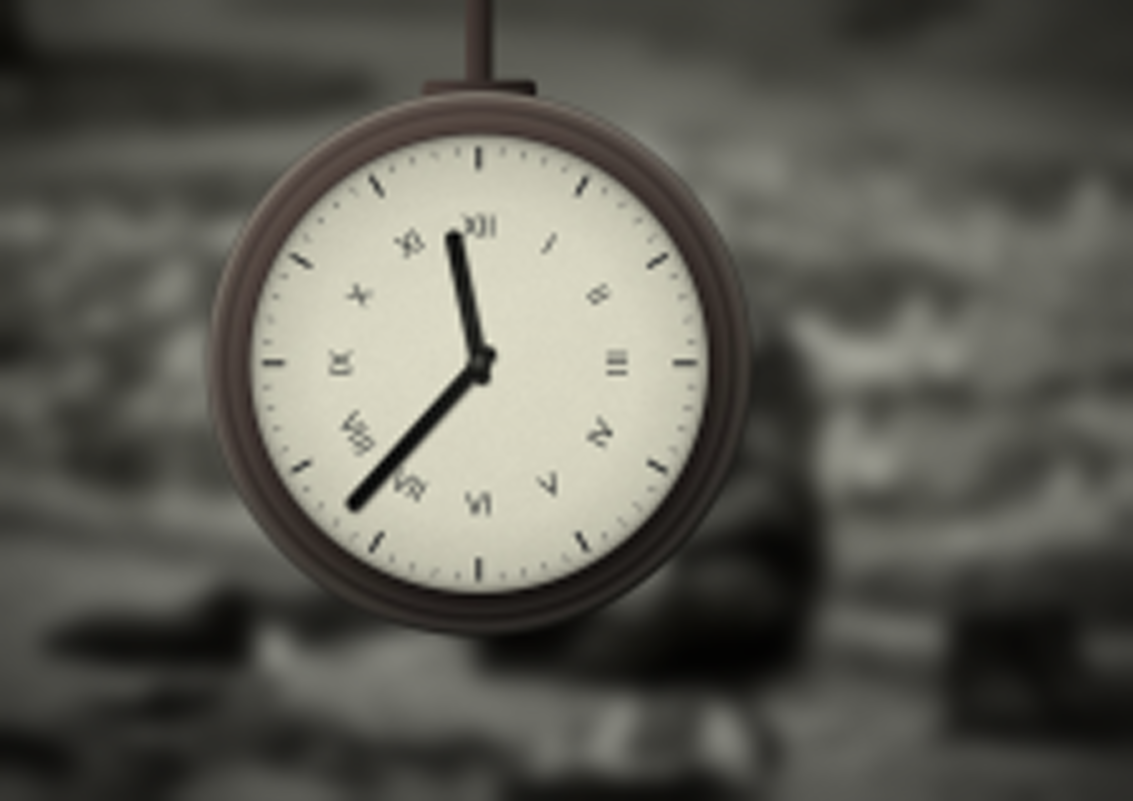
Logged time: 11:37
